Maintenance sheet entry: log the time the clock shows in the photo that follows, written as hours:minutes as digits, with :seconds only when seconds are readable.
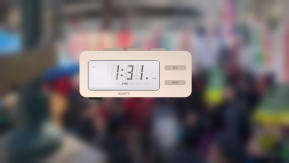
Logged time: 1:31
